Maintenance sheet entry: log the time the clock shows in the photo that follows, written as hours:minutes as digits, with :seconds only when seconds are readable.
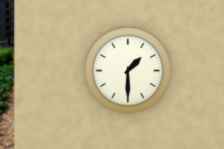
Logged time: 1:30
